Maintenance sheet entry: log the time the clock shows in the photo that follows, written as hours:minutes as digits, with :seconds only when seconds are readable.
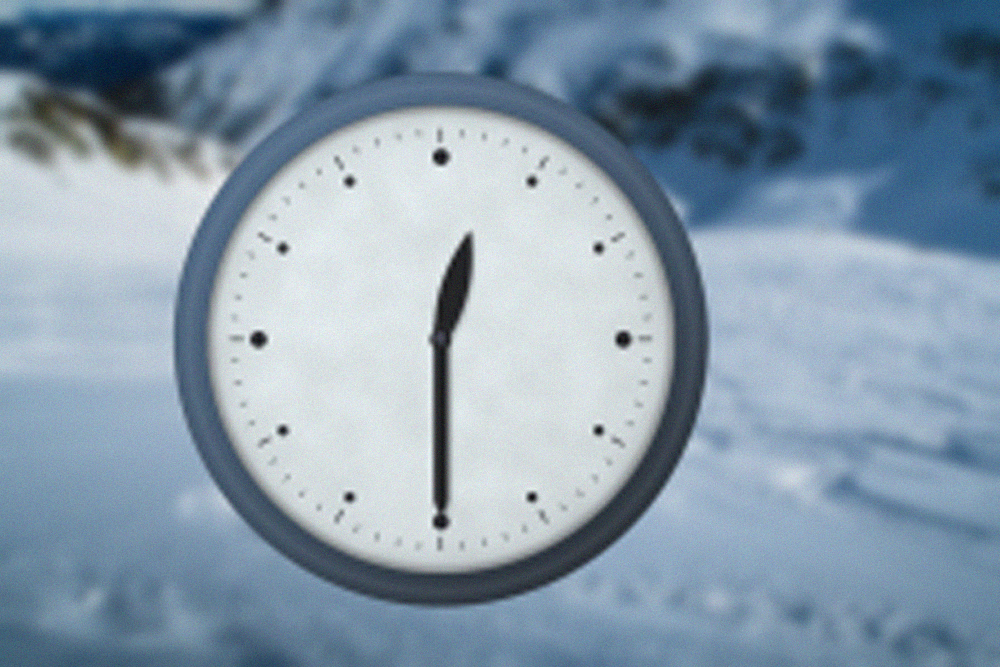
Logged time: 12:30
